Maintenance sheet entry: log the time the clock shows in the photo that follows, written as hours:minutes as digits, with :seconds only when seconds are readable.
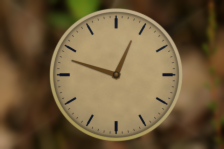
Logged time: 12:48
